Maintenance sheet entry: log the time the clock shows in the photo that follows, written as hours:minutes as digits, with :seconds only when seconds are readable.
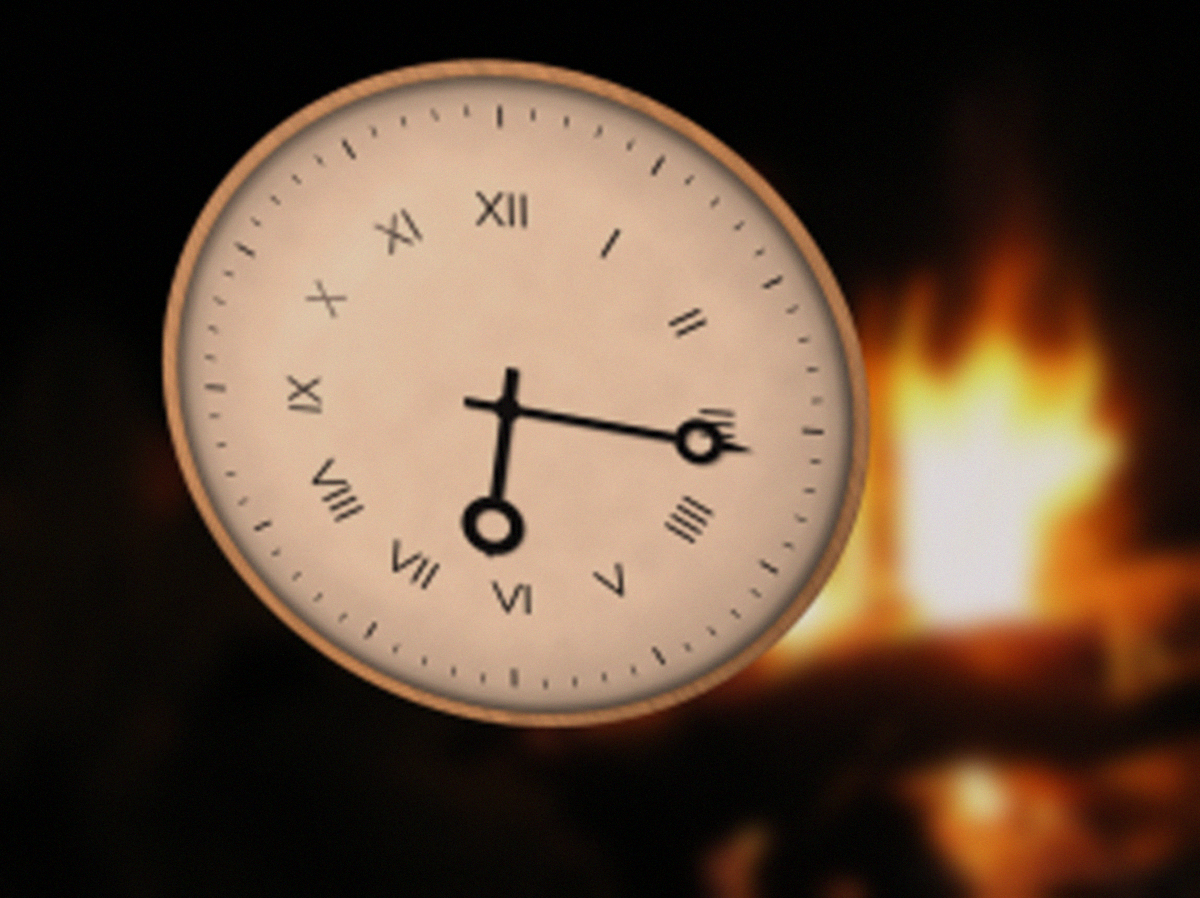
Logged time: 6:16
